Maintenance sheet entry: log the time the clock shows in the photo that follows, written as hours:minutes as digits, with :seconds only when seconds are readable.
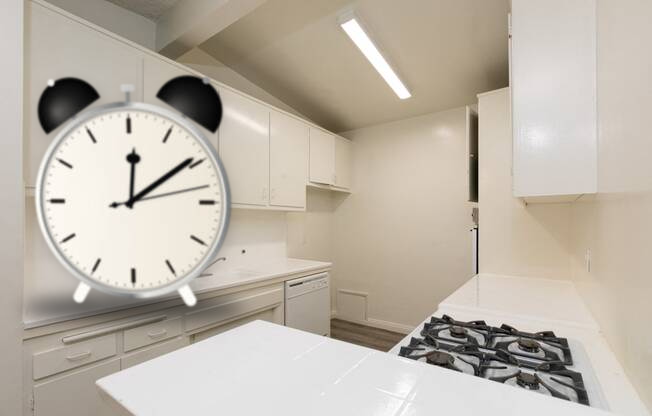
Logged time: 12:09:13
